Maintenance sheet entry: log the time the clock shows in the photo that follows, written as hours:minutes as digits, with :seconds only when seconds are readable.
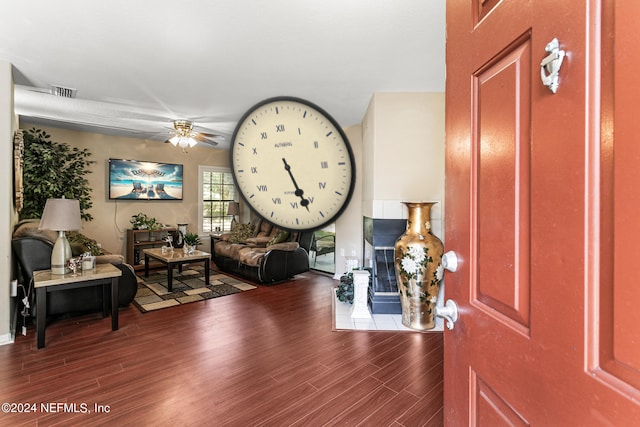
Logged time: 5:27
